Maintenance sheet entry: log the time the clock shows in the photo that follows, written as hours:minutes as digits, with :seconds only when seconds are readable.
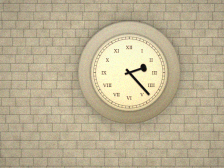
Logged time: 2:23
